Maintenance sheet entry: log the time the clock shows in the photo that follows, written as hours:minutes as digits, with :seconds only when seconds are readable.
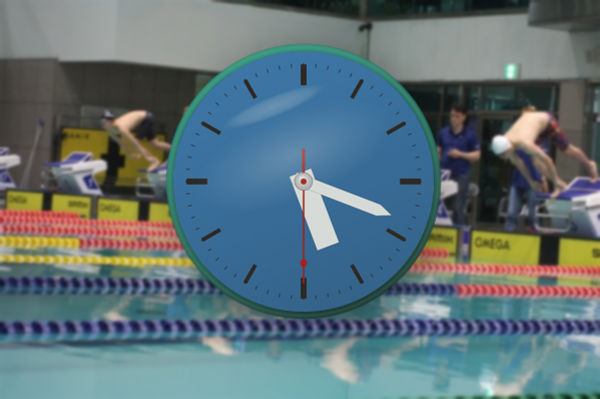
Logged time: 5:18:30
